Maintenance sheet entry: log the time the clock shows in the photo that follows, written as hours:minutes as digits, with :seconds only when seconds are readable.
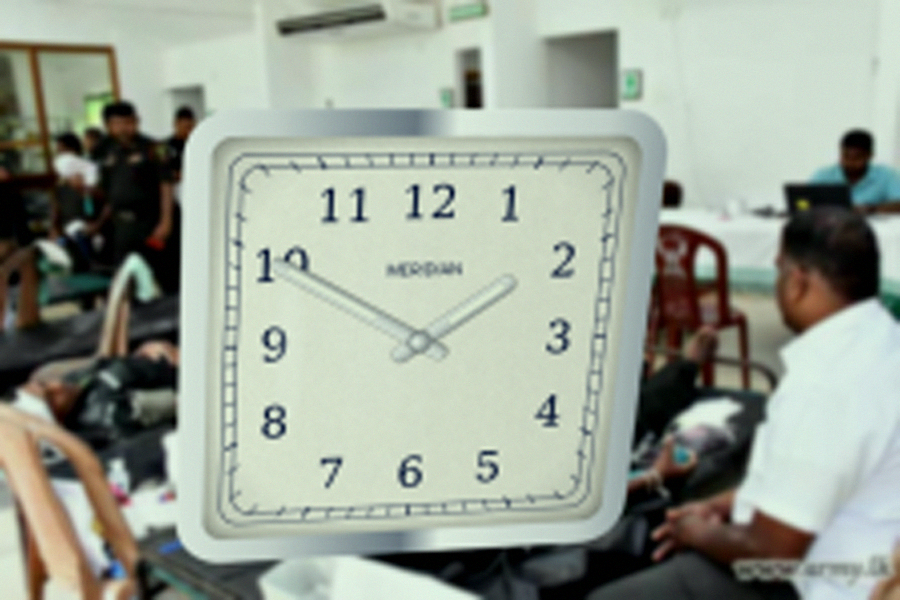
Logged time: 1:50
